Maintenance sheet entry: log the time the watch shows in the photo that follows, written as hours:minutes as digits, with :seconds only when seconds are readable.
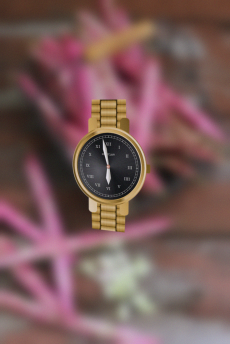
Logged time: 5:58
